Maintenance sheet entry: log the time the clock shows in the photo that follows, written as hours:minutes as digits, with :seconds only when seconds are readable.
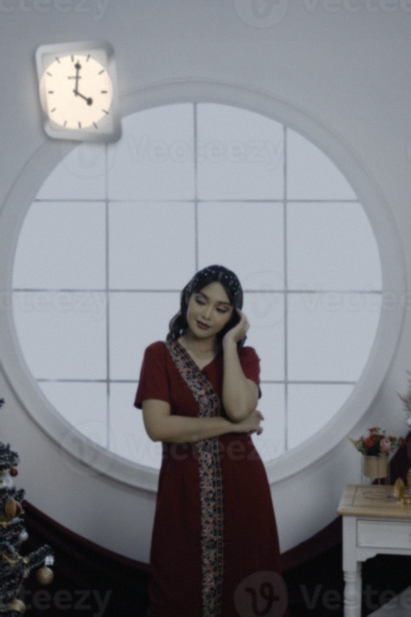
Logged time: 4:02
